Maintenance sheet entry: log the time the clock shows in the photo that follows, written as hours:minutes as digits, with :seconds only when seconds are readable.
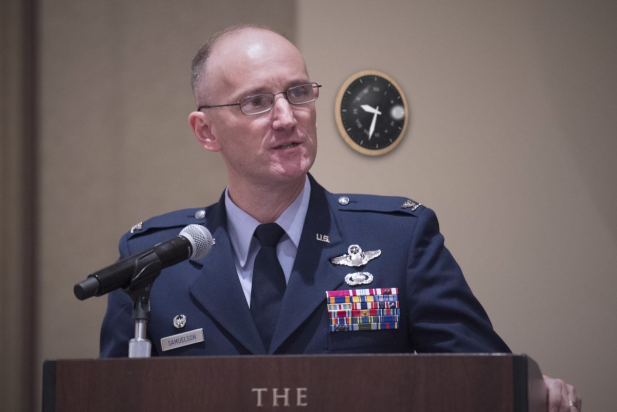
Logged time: 9:33
